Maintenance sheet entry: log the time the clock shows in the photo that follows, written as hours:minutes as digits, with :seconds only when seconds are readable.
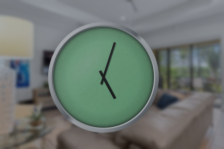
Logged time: 5:03
